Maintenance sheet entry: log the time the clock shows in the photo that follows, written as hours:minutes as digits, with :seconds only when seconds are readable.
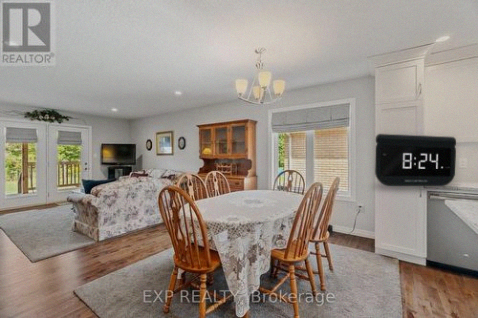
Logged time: 8:24
